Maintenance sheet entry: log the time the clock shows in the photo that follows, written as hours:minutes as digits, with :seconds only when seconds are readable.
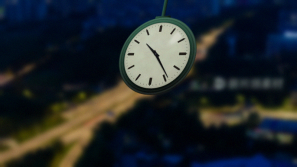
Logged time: 10:24
